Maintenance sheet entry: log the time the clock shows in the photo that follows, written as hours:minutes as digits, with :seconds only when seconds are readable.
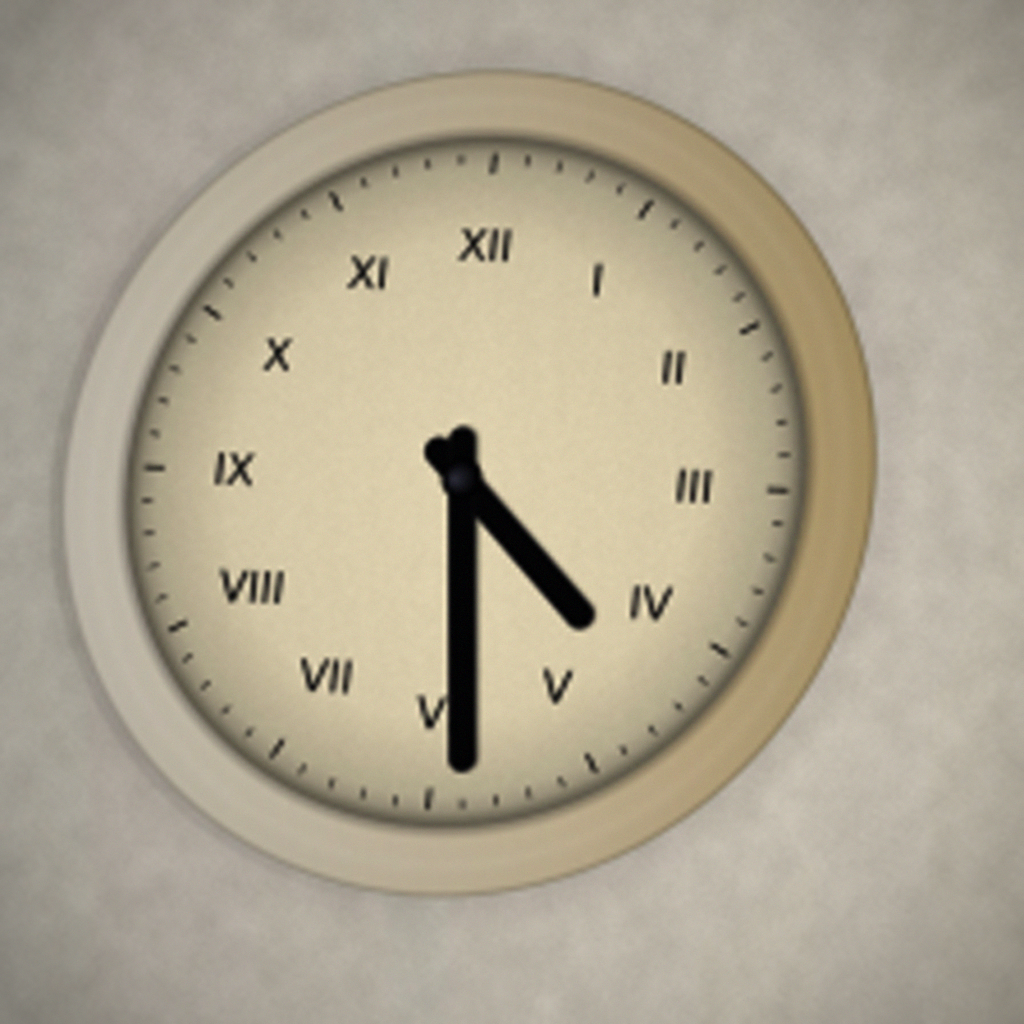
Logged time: 4:29
